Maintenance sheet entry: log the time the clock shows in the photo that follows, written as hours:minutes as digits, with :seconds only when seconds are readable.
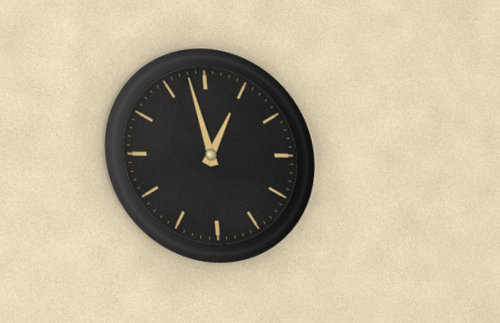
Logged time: 12:58
